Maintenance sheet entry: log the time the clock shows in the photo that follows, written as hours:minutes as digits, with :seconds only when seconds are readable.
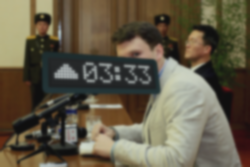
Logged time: 3:33
